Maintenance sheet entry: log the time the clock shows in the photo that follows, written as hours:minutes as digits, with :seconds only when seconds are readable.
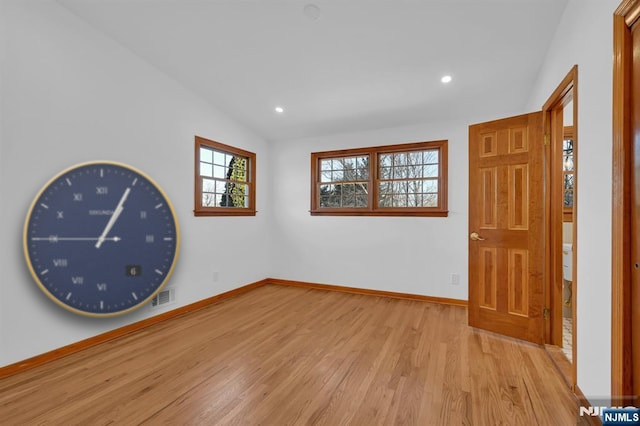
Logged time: 1:04:45
